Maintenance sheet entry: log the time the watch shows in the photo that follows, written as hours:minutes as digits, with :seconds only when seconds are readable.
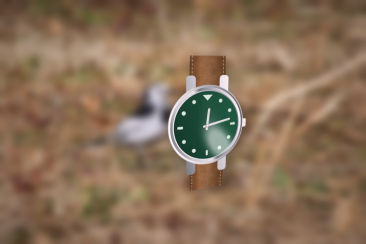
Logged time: 12:13
